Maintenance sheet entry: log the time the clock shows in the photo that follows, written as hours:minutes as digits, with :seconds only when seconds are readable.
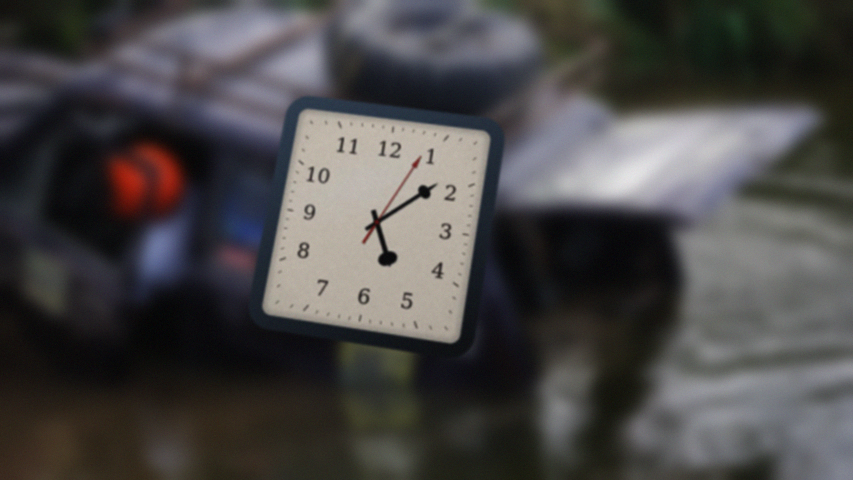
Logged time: 5:08:04
